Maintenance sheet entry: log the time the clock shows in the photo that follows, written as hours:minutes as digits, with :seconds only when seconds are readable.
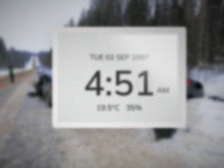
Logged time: 4:51
